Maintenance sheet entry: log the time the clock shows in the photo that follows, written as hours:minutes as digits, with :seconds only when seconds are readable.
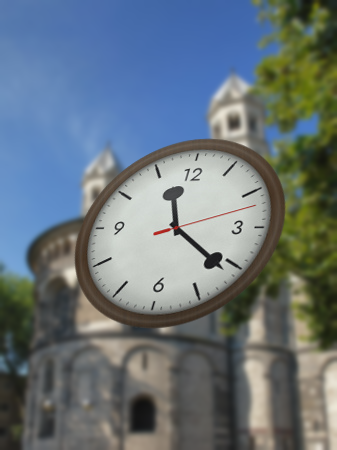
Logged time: 11:21:12
